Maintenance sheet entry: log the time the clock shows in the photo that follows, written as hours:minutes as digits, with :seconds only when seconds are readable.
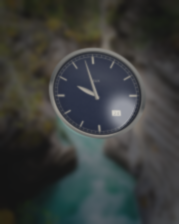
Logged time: 9:58
